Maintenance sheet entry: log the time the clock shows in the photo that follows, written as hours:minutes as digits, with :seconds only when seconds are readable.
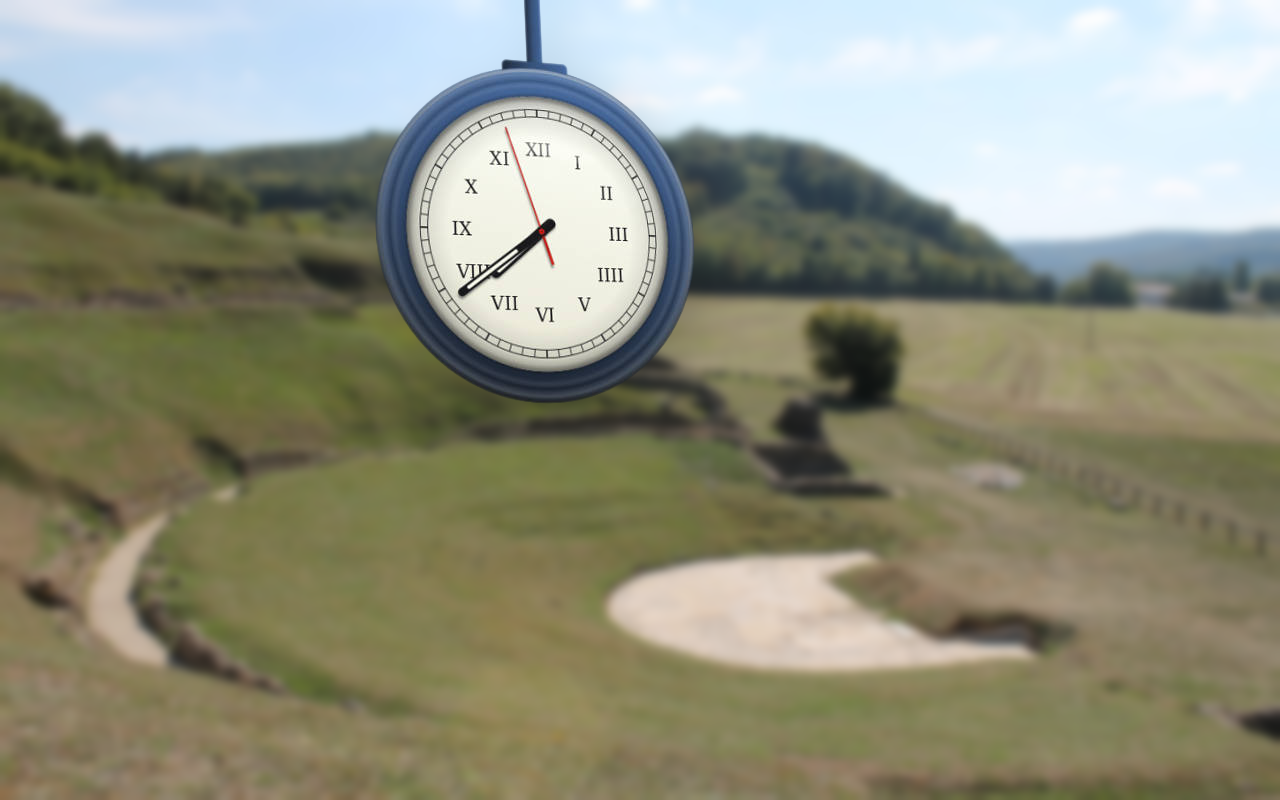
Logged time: 7:38:57
